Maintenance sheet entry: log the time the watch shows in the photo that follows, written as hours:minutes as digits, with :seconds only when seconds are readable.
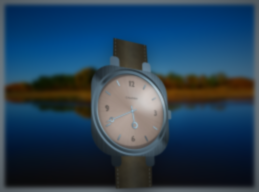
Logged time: 5:41
